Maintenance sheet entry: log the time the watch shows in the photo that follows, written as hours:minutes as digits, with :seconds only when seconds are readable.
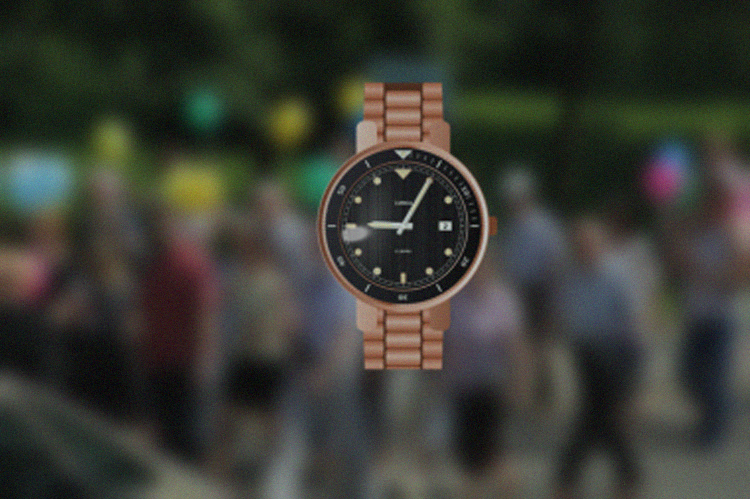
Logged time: 9:05
